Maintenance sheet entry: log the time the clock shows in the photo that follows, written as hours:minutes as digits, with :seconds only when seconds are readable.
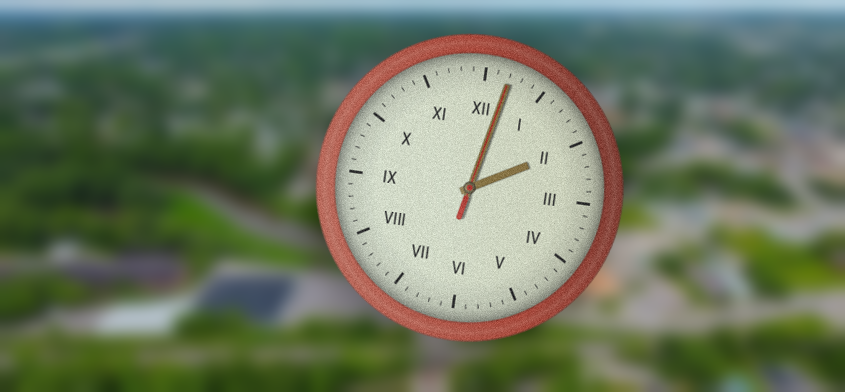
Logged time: 2:02:02
